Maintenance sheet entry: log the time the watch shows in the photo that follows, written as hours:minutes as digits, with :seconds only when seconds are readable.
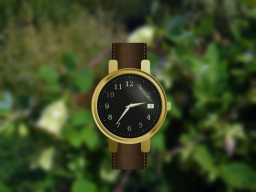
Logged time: 2:36
